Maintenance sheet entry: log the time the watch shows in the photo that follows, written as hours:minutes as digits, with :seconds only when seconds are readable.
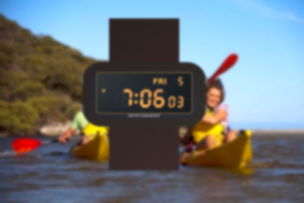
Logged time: 7:06:03
